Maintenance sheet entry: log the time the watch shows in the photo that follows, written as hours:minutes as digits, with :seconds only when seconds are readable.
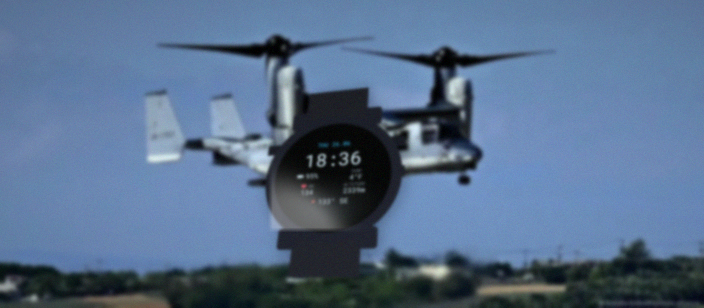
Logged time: 18:36
